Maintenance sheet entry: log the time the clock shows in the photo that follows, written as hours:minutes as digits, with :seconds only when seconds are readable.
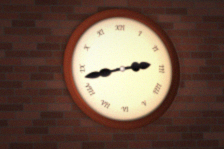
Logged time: 2:43
